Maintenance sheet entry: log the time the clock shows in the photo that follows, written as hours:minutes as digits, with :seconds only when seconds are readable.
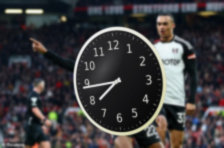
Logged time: 7:44
